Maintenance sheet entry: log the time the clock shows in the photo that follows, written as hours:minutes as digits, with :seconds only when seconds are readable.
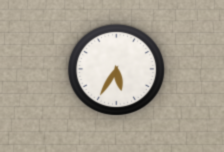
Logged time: 5:35
